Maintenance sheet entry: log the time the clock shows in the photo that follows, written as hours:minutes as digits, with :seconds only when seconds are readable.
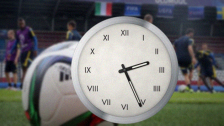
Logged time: 2:26
